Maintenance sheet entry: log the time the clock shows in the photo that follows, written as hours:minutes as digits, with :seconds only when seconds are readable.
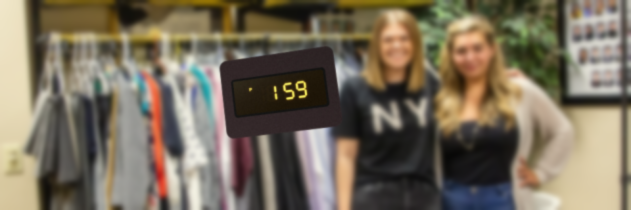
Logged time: 1:59
